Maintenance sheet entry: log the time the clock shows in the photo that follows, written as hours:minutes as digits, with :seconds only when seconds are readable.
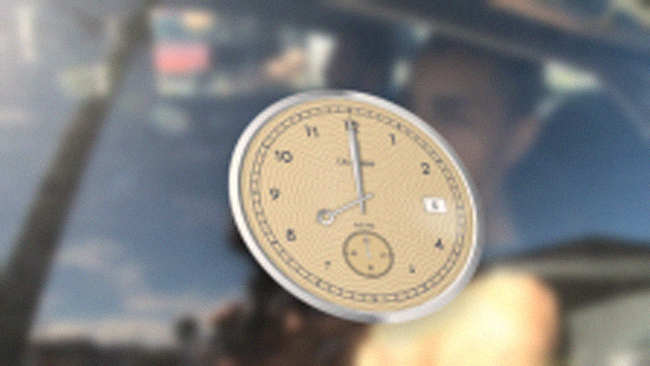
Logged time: 8:00
